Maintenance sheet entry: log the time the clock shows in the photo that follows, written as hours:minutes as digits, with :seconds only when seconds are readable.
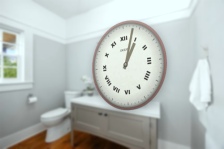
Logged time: 1:03
